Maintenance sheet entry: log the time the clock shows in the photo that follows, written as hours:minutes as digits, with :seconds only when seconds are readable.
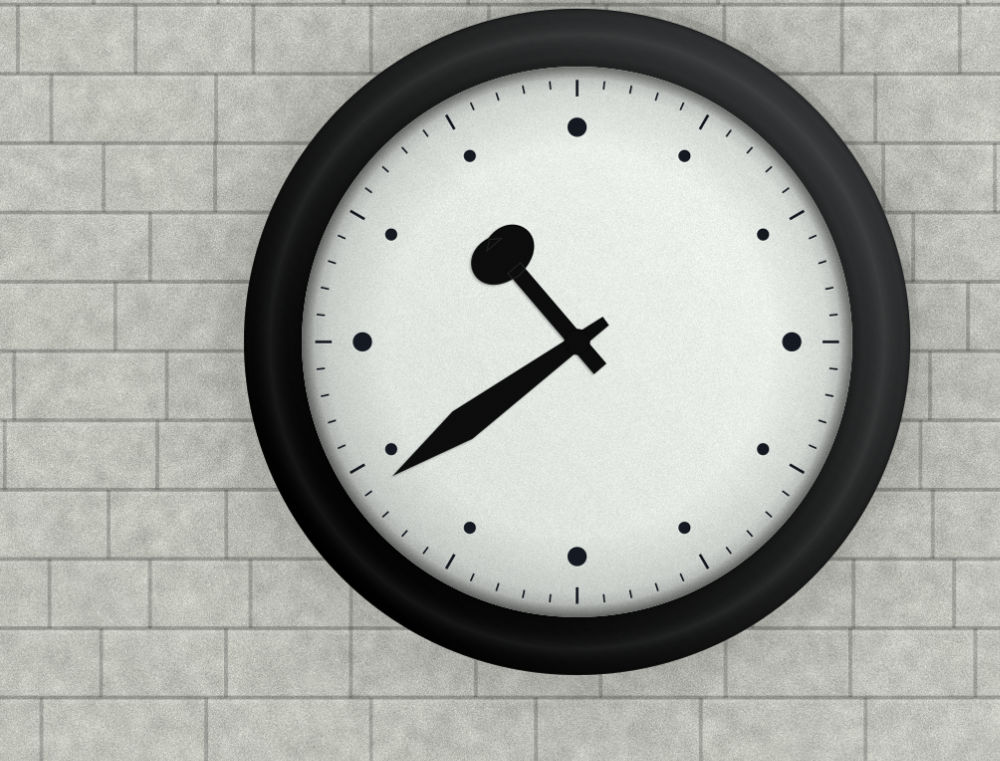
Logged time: 10:39
